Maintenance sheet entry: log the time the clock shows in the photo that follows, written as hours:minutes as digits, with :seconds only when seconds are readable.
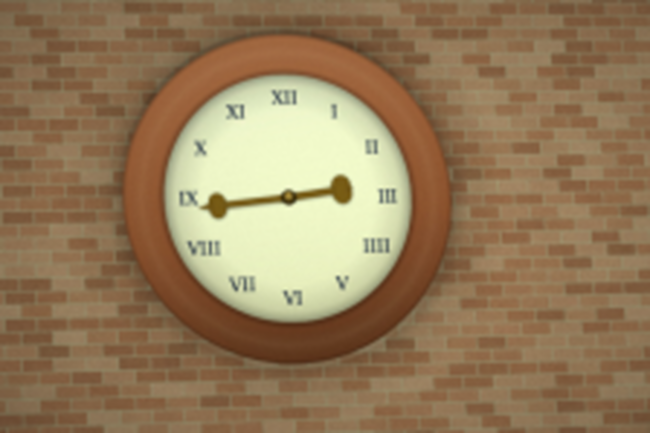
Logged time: 2:44
